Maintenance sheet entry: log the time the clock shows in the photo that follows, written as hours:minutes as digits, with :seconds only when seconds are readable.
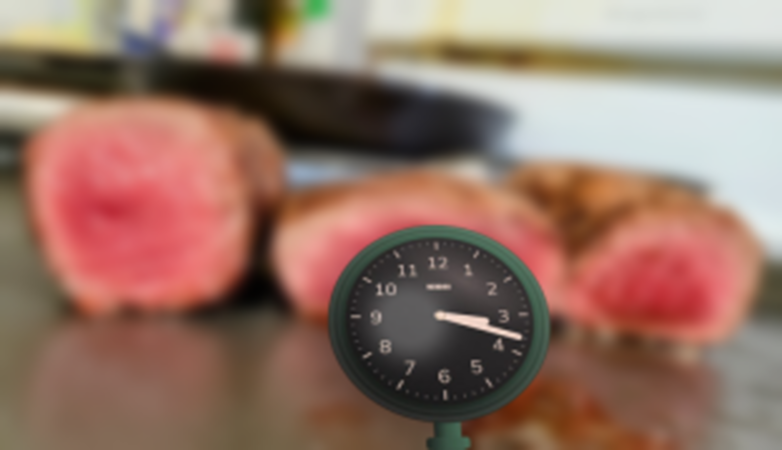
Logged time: 3:18
